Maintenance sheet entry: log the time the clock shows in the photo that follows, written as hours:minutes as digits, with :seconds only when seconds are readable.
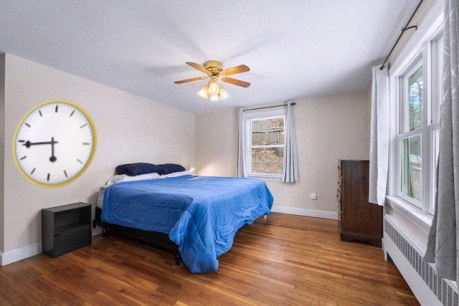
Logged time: 5:44
